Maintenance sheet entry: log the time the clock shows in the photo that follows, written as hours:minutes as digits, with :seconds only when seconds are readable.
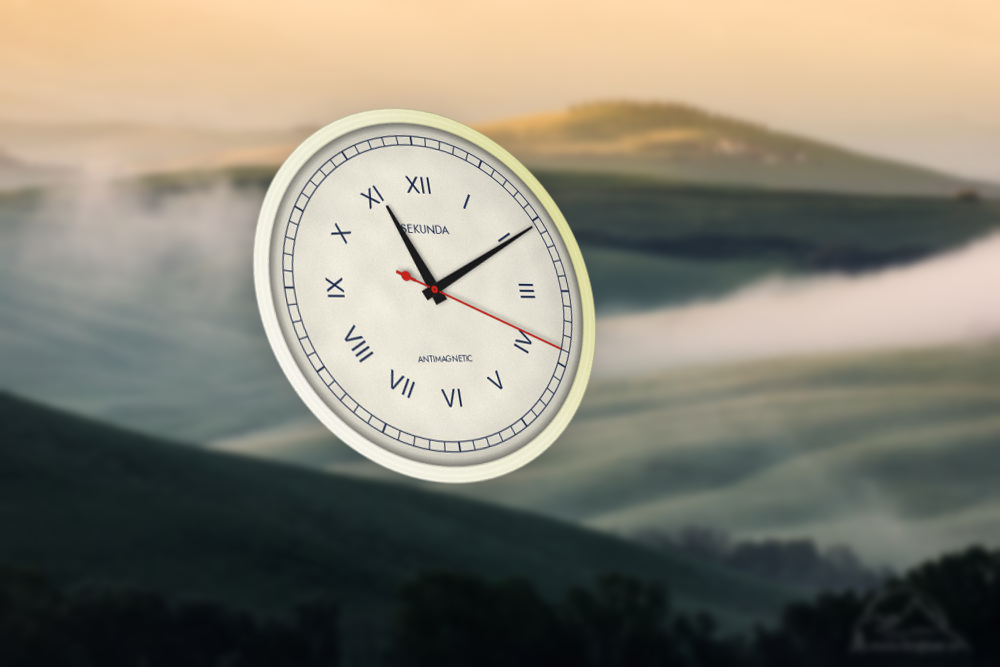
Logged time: 11:10:19
